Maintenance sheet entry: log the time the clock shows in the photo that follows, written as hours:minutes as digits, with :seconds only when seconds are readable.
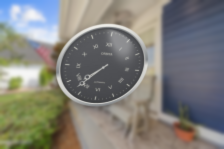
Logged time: 7:37
